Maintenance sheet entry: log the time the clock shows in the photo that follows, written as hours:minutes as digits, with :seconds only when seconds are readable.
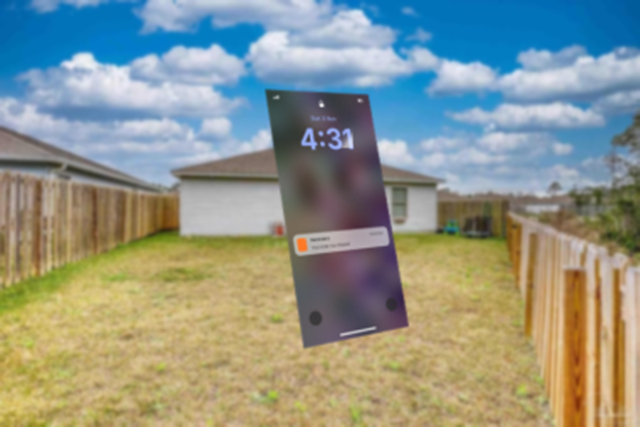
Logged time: 4:31
